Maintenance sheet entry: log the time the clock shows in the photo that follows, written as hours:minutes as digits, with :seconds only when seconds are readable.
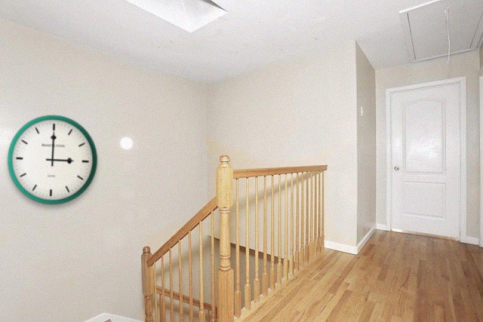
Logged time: 3:00
